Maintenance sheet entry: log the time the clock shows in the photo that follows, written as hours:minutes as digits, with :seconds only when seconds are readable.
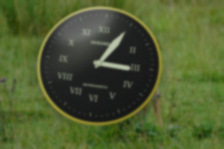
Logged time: 3:05
